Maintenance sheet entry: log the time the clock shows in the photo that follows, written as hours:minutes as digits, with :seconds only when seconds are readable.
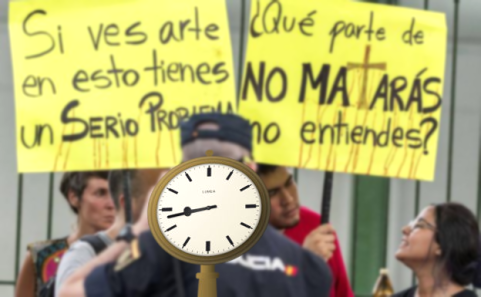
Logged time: 8:43
